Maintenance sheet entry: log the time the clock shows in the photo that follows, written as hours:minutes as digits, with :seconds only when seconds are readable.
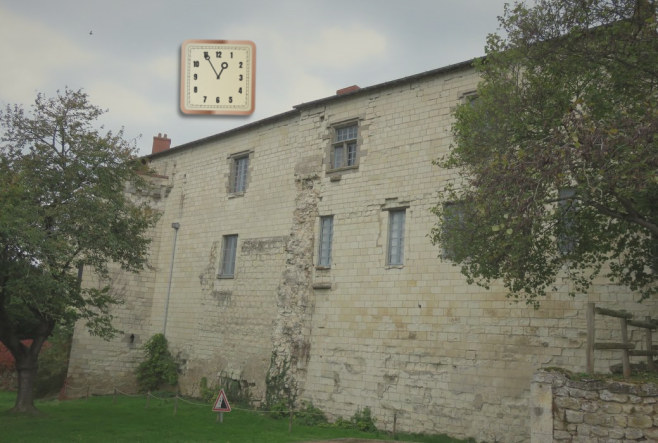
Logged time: 12:55
